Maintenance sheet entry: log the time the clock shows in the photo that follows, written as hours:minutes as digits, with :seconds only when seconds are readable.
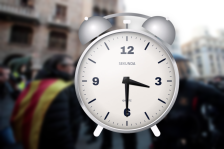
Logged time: 3:30
